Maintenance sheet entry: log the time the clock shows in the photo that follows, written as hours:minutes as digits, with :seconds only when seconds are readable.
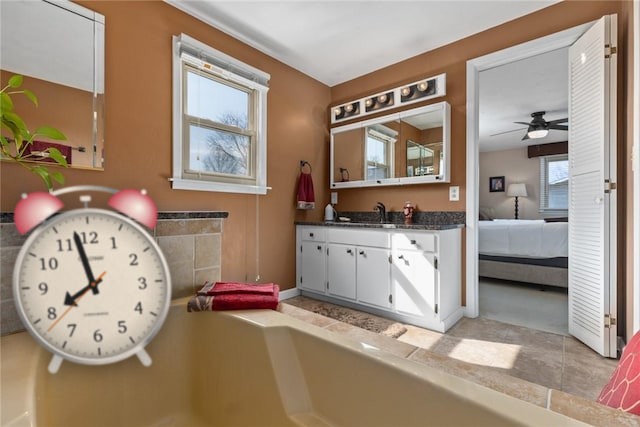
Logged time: 7:57:38
